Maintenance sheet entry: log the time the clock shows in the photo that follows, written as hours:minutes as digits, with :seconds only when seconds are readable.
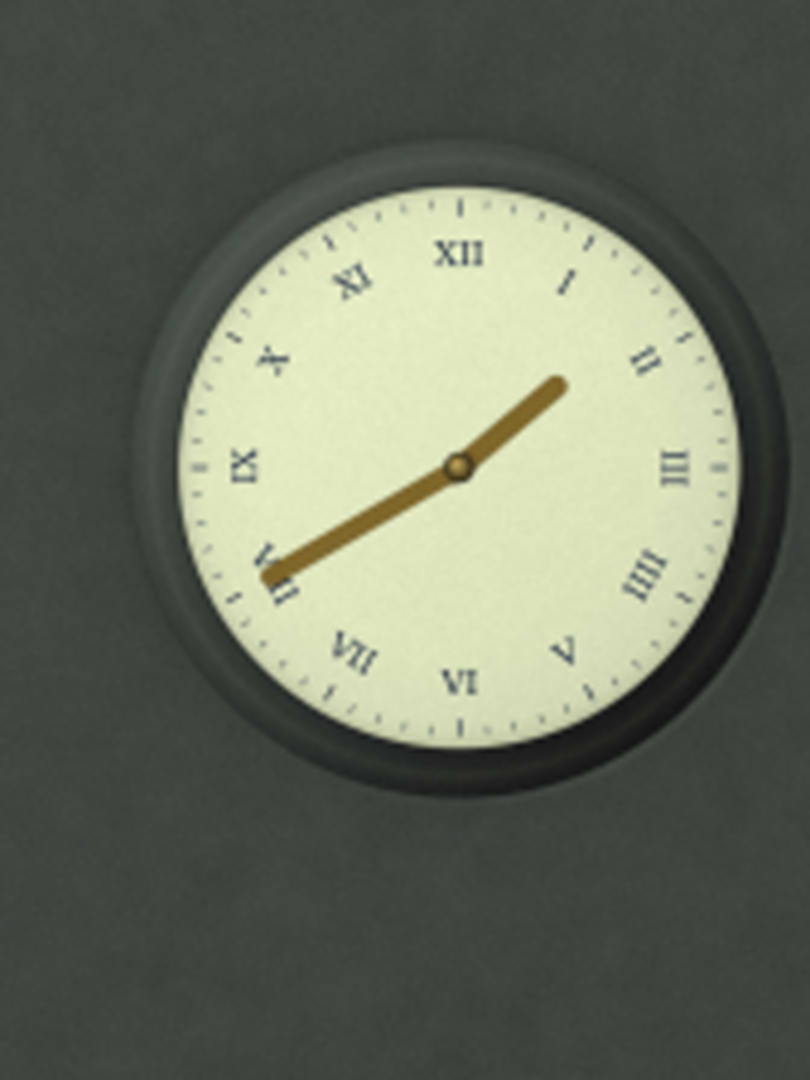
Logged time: 1:40
